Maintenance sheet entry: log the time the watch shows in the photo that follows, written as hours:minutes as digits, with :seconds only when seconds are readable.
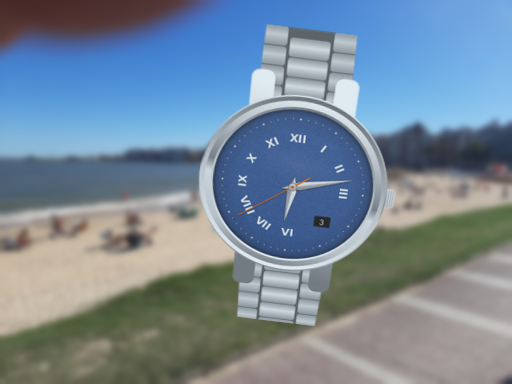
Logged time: 6:12:39
